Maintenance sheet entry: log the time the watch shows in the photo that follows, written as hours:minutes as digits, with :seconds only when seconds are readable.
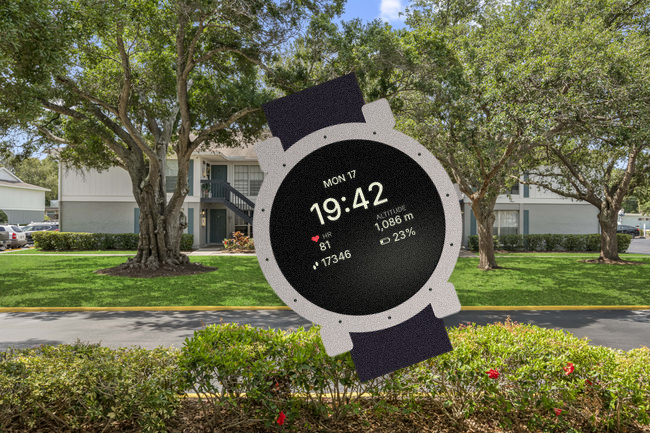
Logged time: 19:42
